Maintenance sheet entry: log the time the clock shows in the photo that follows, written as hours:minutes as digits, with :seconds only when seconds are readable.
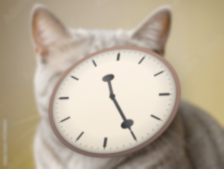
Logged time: 11:25
